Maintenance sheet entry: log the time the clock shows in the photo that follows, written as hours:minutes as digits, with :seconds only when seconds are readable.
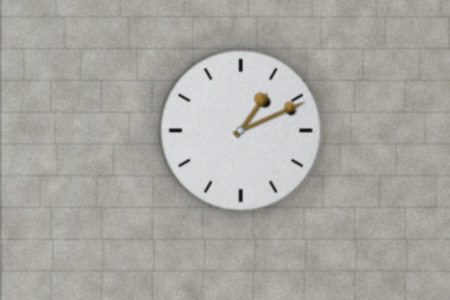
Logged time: 1:11
